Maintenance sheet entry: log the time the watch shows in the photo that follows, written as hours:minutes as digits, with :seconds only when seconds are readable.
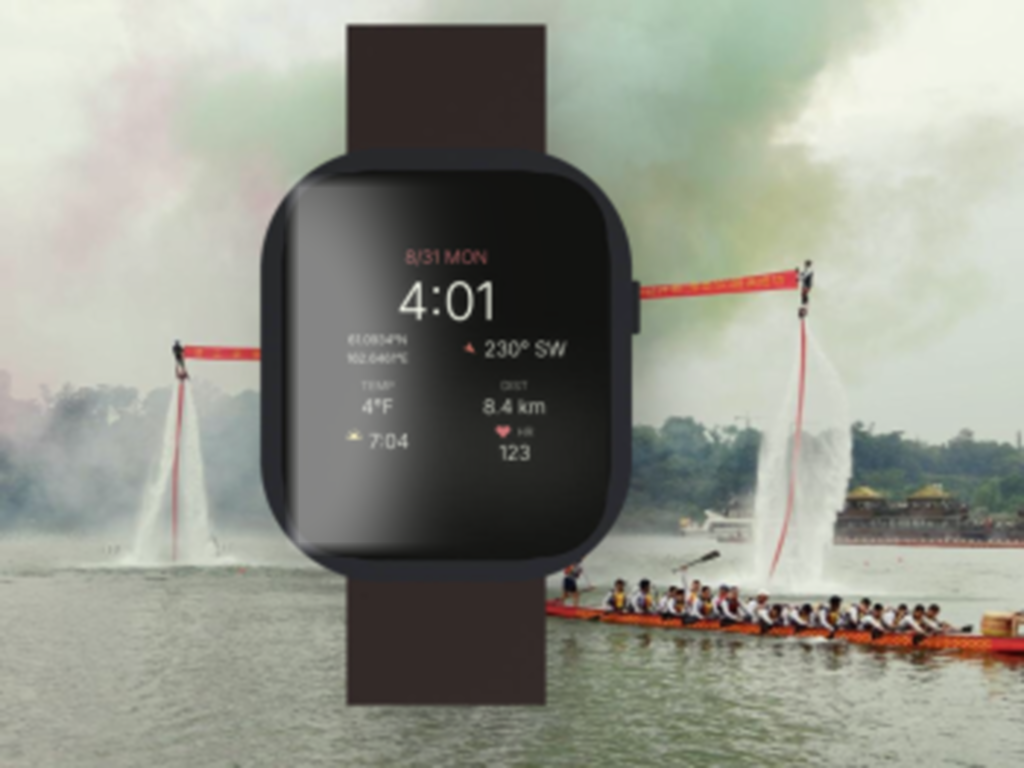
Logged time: 4:01
